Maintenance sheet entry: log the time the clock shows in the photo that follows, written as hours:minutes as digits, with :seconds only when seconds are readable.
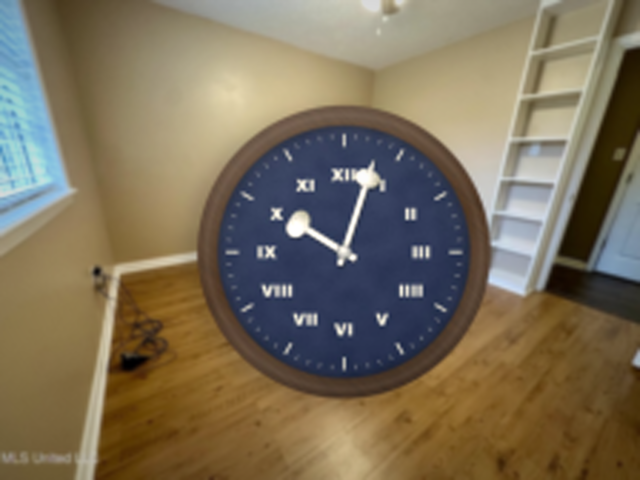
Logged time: 10:03
